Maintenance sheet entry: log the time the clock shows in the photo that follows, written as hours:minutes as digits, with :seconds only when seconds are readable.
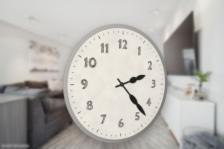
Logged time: 2:23
